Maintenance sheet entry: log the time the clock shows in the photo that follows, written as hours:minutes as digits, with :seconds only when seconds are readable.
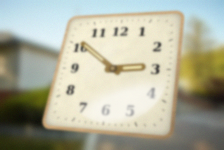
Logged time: 2:51
